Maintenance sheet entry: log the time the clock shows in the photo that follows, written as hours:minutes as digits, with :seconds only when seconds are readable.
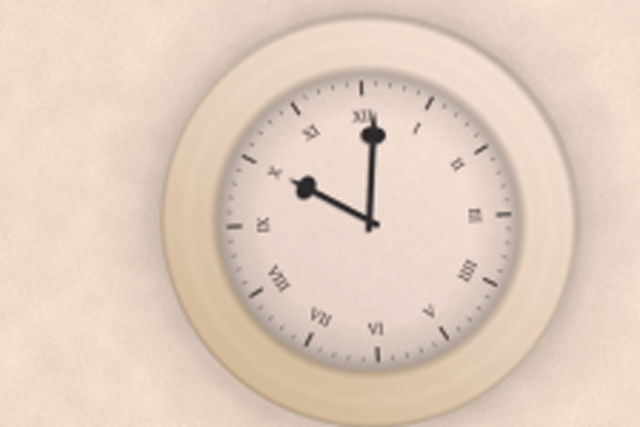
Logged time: 10:01
